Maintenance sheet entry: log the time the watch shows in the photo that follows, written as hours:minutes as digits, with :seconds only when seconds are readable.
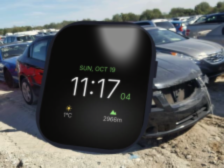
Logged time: 11:17
